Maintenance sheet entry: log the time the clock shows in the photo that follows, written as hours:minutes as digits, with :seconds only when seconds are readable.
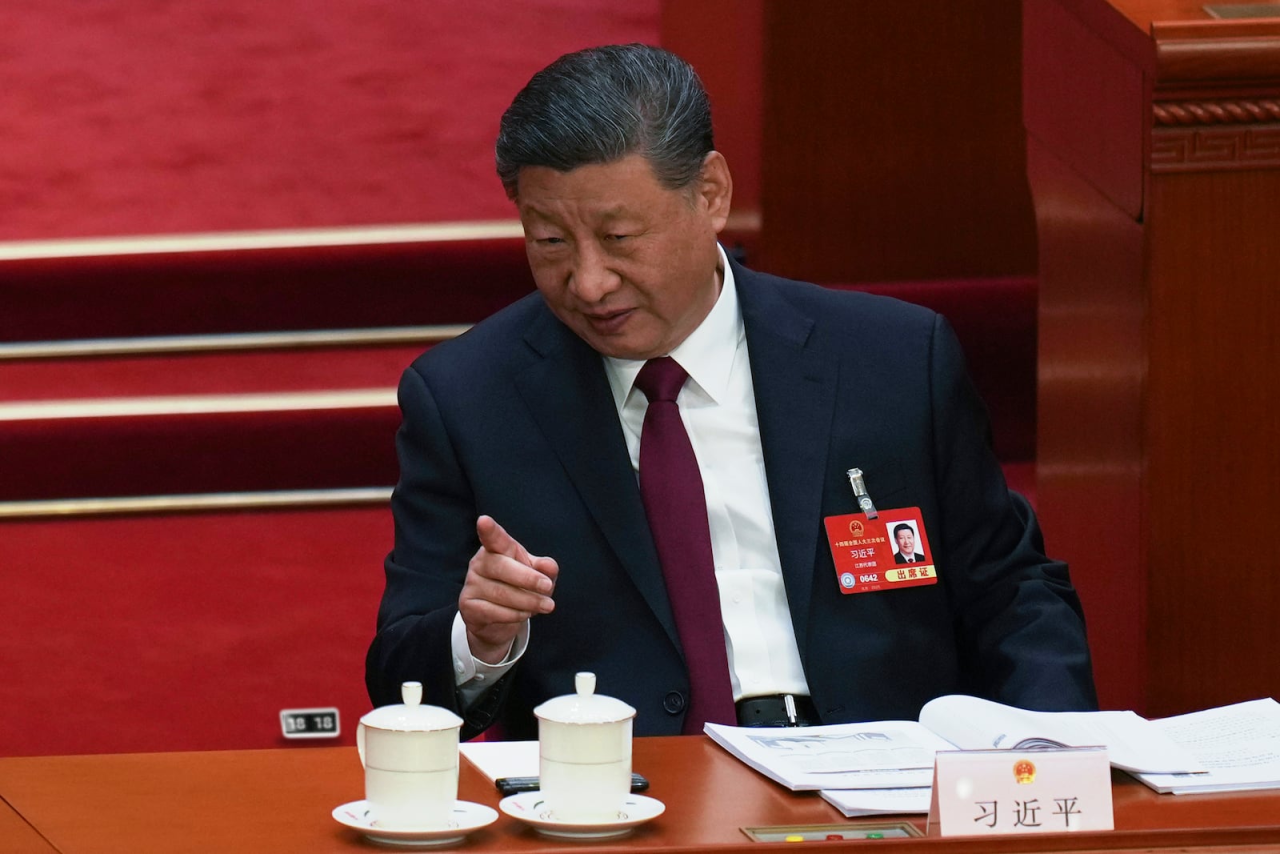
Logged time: 18:18
